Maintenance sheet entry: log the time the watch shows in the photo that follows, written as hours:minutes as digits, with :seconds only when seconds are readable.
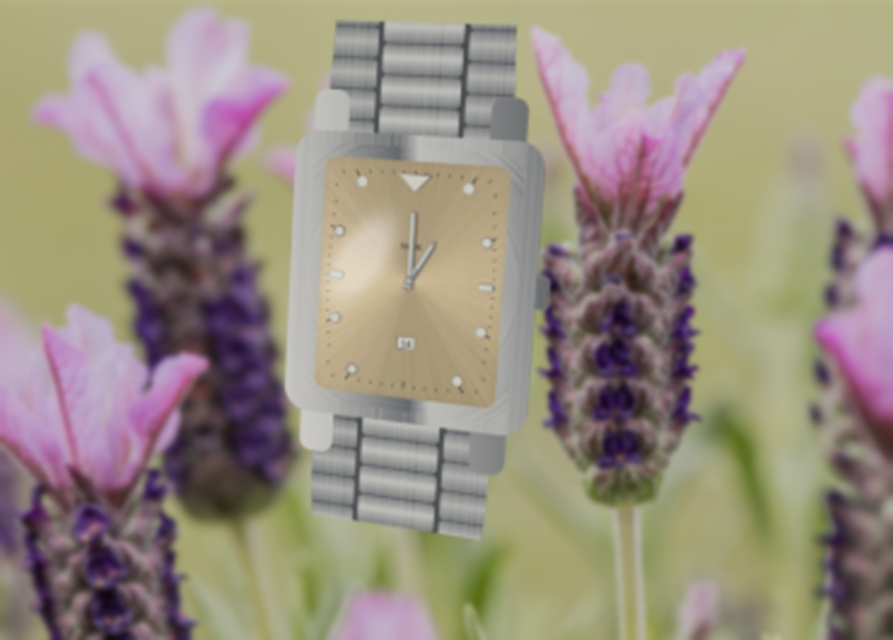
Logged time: 1:00
